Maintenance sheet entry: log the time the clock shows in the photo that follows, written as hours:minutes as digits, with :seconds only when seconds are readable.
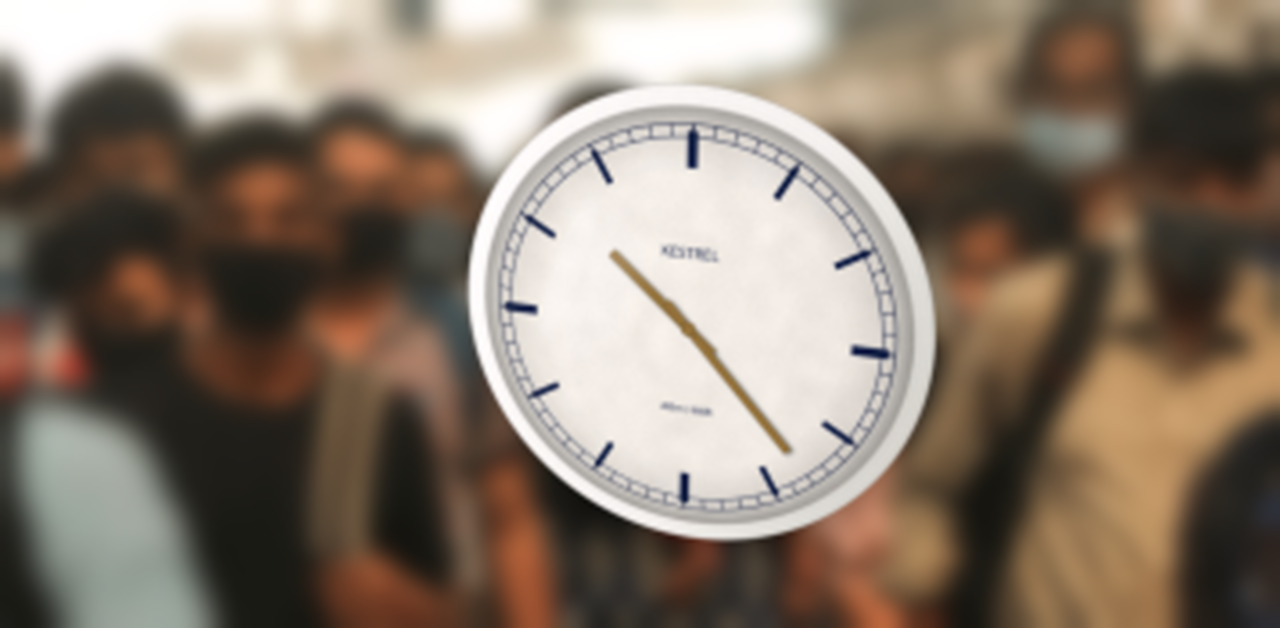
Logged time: 10:23
